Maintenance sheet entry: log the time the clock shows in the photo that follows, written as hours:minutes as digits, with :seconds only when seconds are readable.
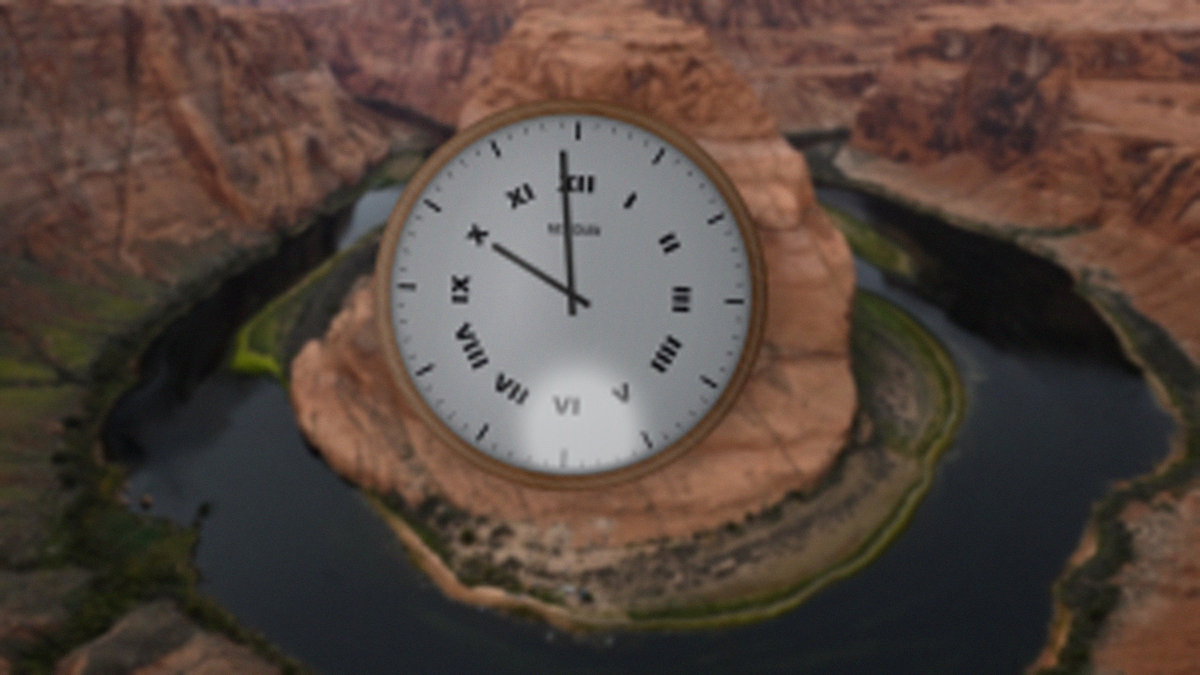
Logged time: 9:59
